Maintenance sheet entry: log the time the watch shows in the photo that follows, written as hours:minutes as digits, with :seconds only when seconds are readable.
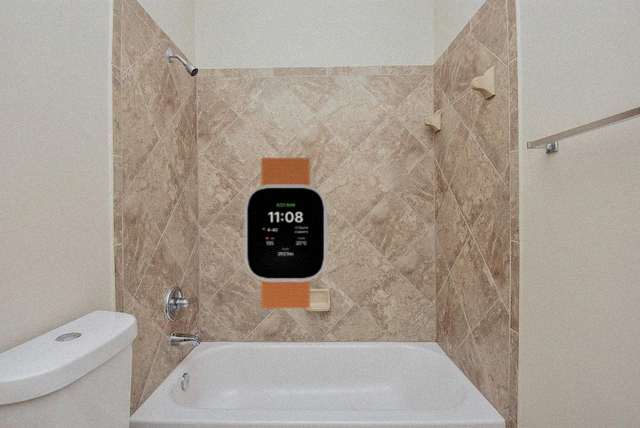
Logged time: 11:08
